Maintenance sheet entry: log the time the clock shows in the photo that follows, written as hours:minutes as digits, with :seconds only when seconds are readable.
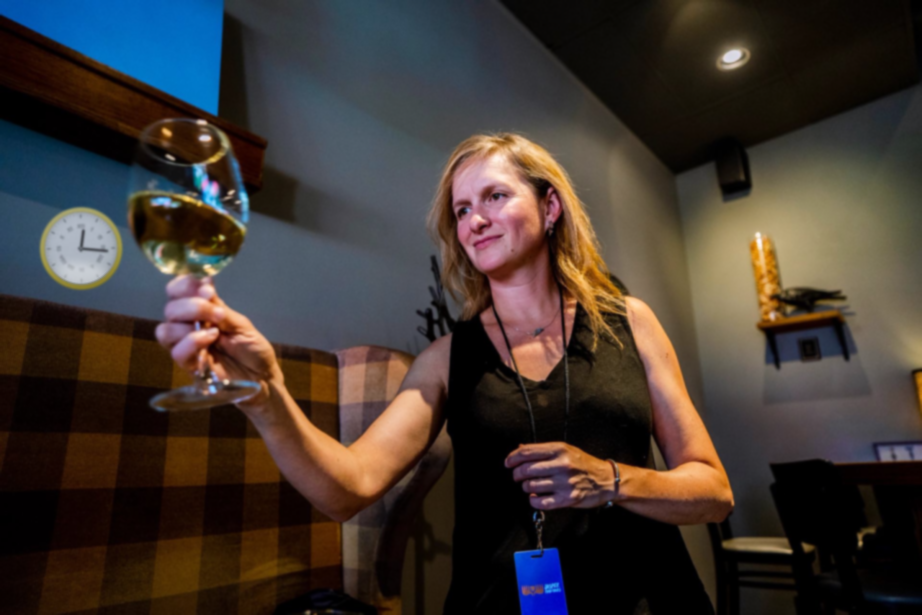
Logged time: 12:16
